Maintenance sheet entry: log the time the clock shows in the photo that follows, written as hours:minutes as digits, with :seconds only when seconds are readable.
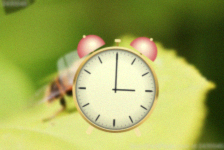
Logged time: 3:00
